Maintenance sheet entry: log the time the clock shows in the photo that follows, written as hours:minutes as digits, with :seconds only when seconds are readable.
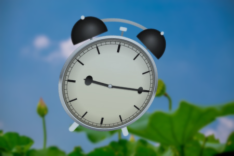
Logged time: 9:15
